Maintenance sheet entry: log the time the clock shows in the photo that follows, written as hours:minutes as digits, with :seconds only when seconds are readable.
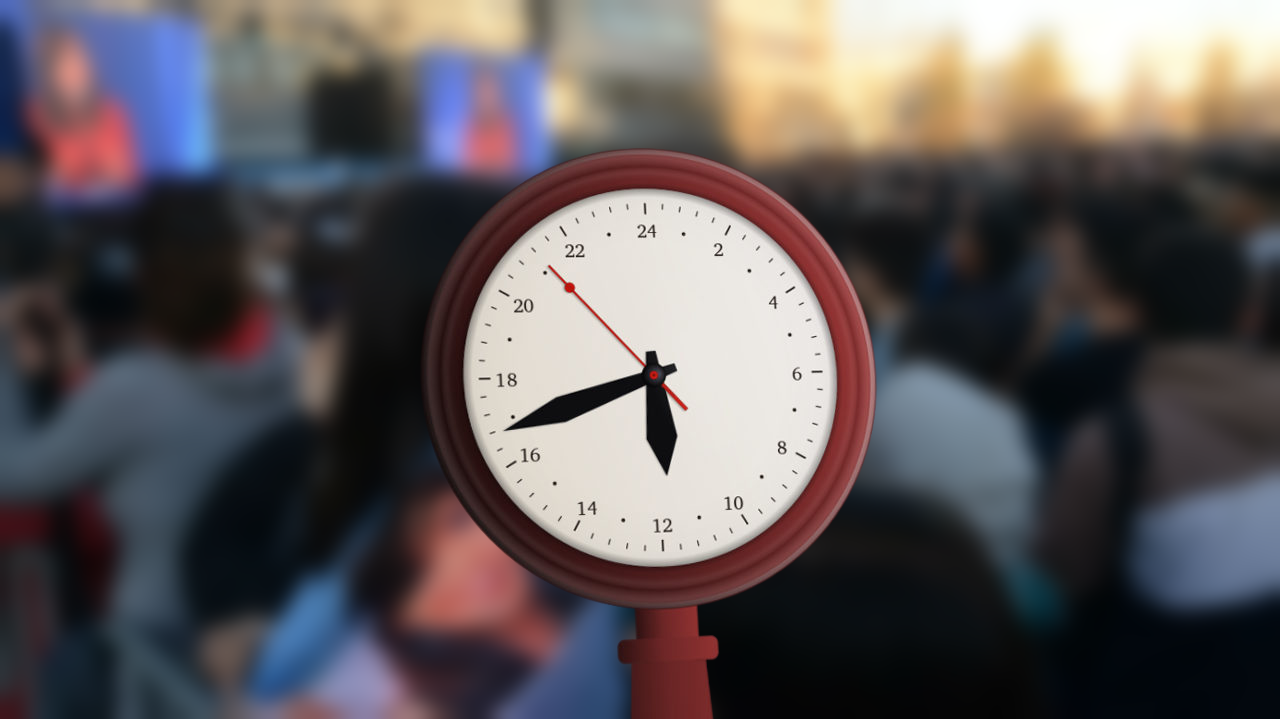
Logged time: 11:41:53
